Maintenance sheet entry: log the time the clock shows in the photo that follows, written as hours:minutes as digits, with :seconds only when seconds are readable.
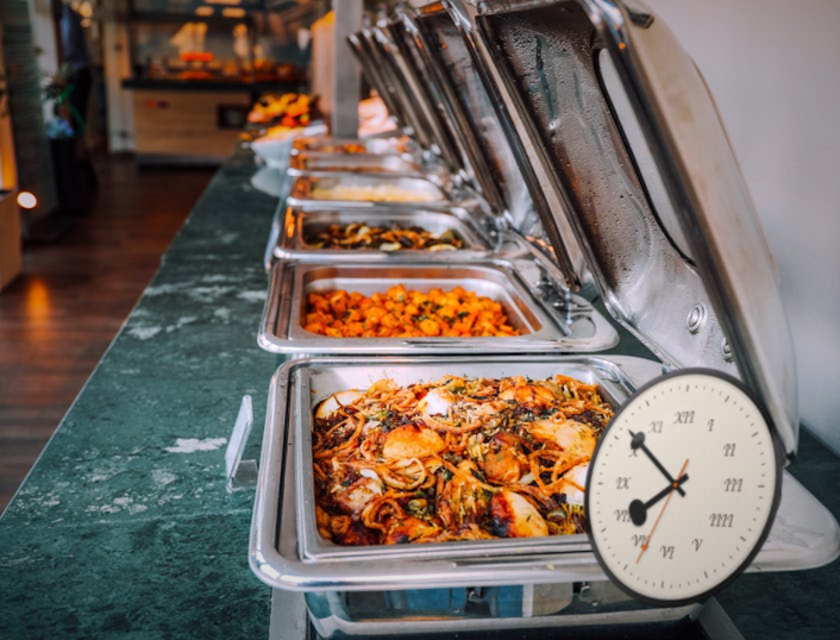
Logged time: 7:51:34
